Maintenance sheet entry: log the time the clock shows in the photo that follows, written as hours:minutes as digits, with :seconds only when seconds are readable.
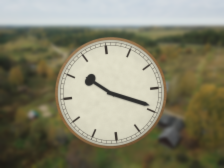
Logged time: 10:19
